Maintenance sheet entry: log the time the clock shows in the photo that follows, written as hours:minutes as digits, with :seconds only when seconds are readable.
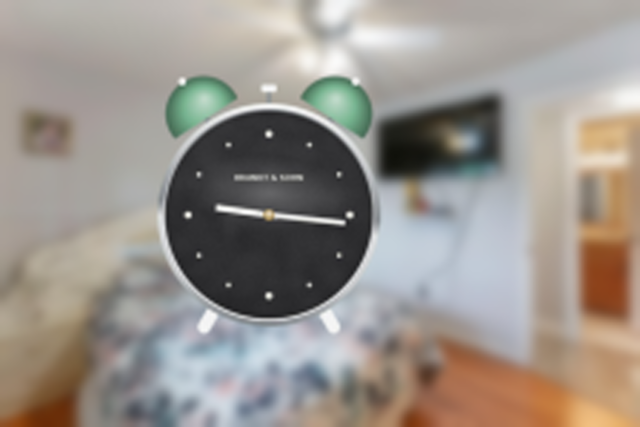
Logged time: 9:16
